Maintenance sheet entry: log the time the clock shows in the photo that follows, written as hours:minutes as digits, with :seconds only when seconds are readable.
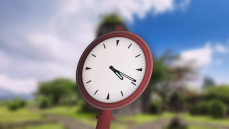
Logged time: 4:19
